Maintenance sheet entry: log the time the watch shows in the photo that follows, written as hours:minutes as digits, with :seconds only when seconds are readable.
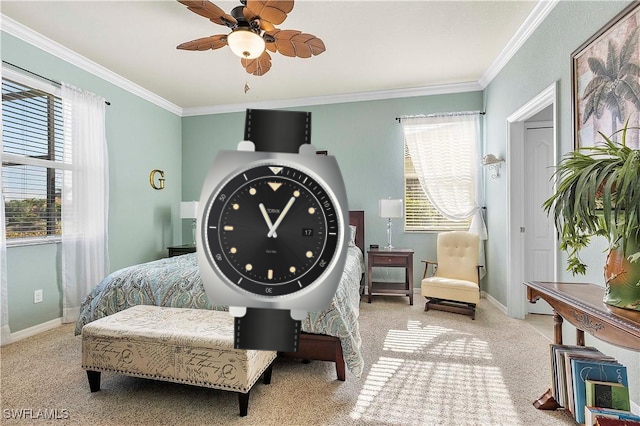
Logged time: 11:05
